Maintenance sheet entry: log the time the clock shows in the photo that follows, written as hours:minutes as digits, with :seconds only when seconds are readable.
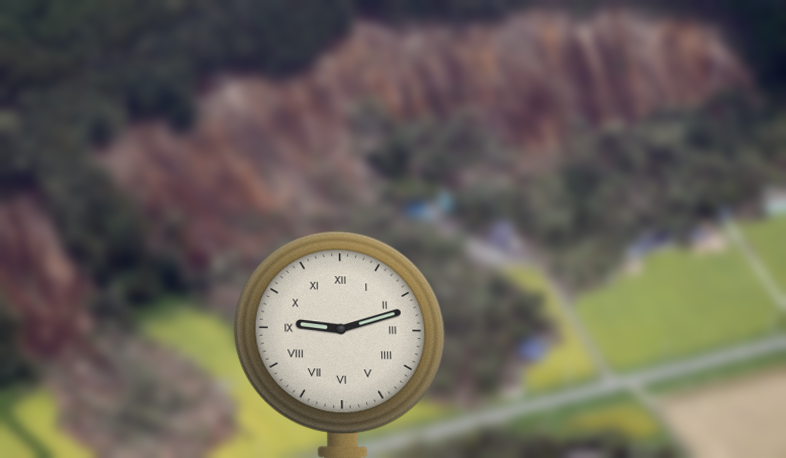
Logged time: 9:12
